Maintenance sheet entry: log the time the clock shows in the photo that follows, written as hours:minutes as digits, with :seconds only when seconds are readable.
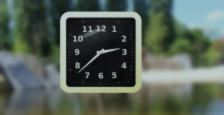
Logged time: 2:38
